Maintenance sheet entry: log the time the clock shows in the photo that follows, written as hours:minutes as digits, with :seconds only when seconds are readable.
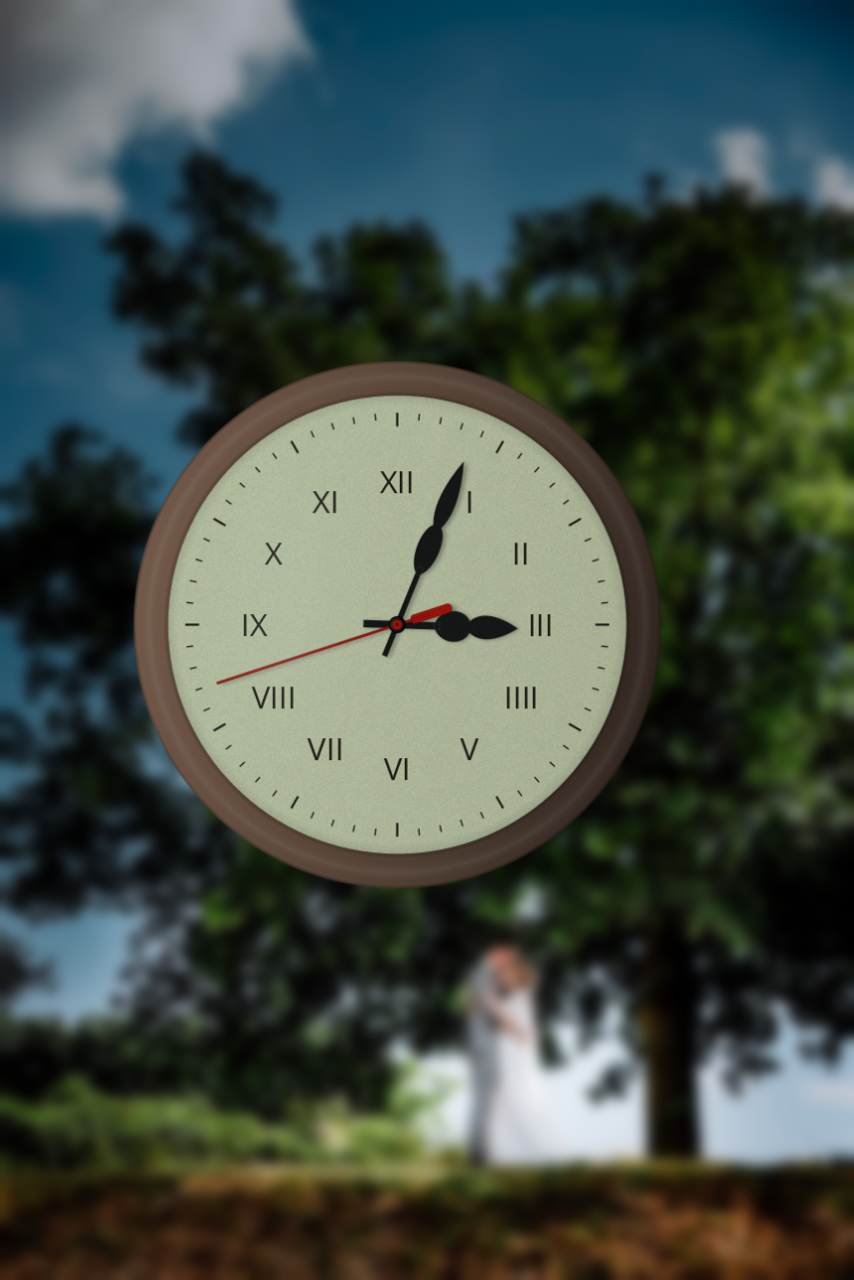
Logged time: 3:03:42
